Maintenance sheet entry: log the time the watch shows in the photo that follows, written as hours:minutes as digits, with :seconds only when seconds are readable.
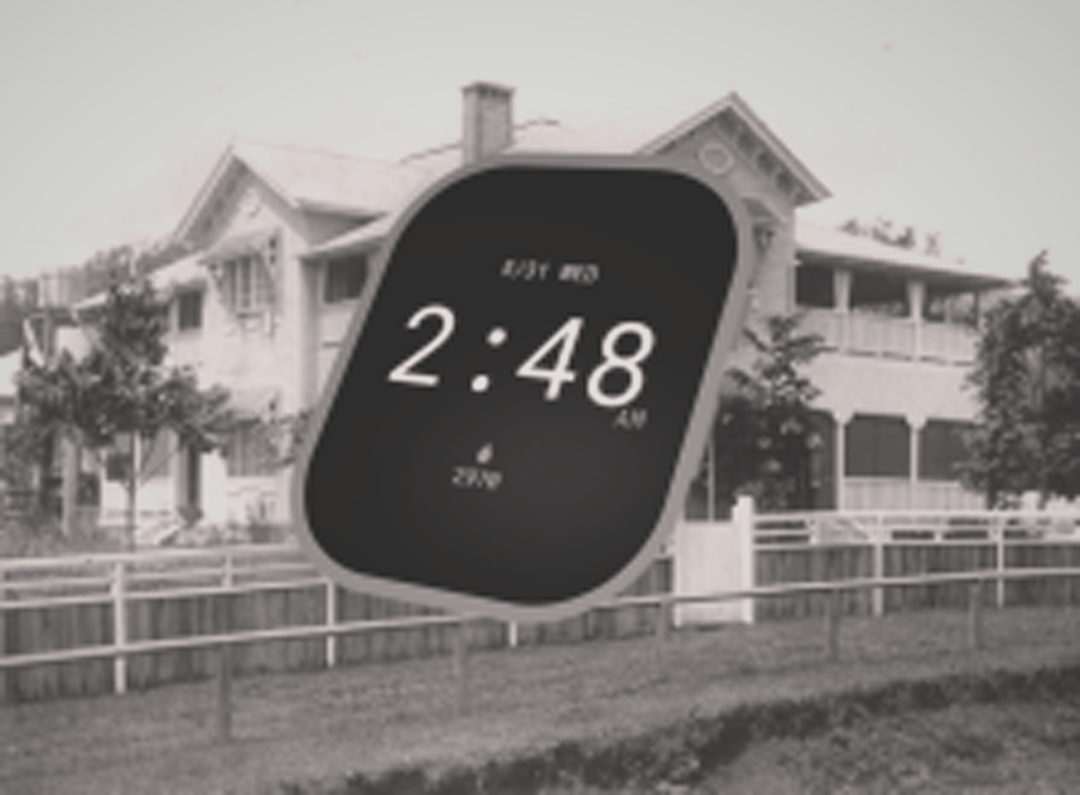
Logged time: 2:48
